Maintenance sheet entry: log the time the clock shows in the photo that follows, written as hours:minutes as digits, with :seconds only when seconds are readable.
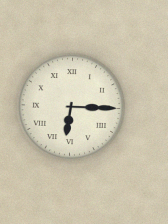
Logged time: 6:15
